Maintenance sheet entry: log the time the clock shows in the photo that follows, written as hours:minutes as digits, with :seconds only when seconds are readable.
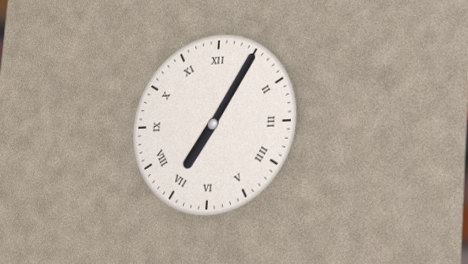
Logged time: 7:05
